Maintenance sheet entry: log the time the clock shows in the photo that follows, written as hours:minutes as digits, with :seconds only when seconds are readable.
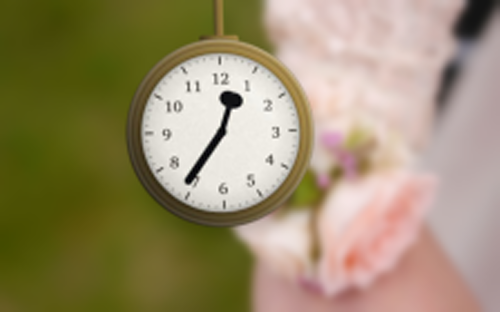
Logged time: 12:36
